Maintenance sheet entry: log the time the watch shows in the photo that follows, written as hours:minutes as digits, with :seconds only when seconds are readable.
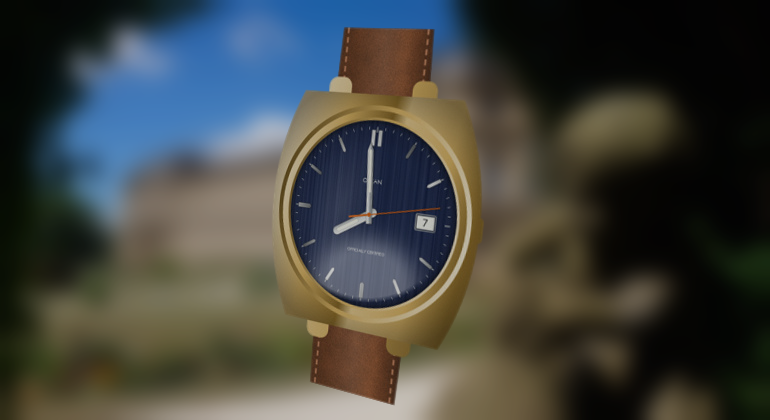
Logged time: 7:59:13
